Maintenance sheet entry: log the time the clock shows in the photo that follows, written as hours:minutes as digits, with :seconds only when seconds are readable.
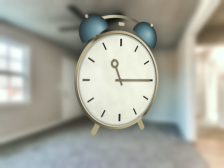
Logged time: 11:15
